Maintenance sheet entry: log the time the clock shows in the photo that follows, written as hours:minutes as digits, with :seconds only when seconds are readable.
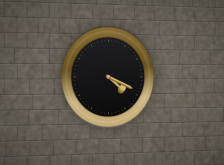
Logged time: 4:19
